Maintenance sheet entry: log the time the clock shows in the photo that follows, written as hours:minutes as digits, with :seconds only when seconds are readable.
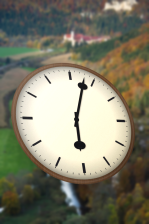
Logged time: 6:03
